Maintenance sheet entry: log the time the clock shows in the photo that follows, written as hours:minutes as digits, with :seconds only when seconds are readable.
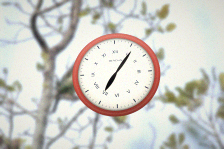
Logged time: 7:06
